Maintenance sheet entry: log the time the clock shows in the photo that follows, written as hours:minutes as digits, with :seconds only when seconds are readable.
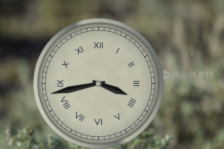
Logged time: 3:43
